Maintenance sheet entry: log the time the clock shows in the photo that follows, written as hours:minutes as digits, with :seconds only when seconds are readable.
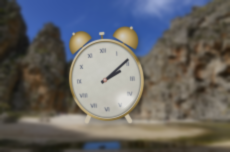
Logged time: 2:09
